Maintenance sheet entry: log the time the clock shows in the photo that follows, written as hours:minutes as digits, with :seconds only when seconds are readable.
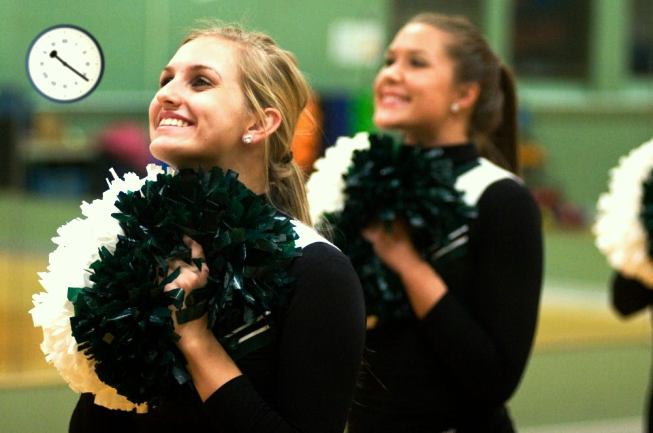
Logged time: 10:21
